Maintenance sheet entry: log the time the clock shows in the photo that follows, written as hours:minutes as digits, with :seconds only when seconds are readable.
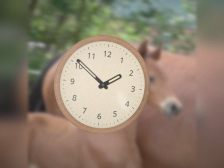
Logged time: 1:51
